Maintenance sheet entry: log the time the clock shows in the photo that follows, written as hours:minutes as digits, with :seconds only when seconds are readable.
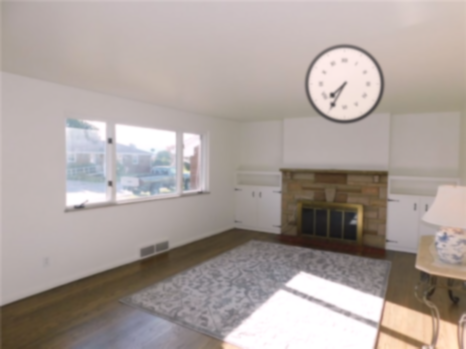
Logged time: 7:35
